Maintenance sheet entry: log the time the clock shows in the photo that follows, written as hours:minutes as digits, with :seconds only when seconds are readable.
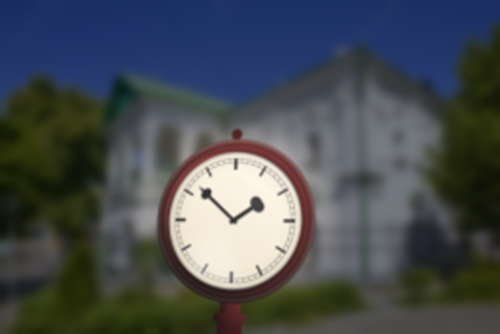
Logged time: 1:52
